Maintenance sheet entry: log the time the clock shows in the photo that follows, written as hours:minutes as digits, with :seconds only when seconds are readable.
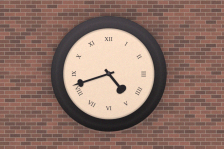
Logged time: 4:42
